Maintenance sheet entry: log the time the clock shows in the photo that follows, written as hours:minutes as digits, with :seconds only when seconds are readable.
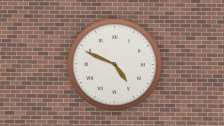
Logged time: 4:49
